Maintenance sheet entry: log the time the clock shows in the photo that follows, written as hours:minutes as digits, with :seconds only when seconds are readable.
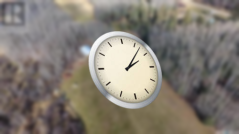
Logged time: 2:07
